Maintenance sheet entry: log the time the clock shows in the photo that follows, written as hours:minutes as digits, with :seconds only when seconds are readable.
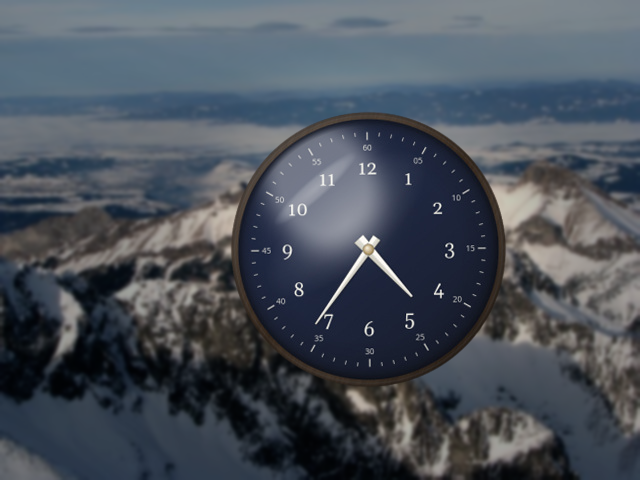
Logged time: 4:36
